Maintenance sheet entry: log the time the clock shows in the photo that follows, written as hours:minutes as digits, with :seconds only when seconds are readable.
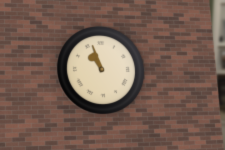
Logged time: 10:57
